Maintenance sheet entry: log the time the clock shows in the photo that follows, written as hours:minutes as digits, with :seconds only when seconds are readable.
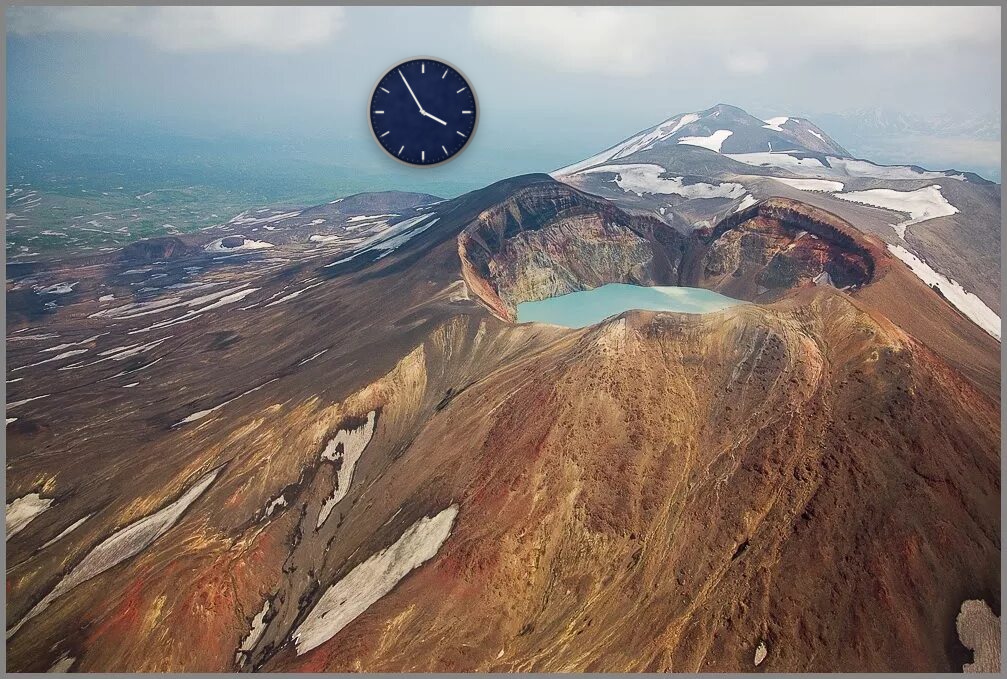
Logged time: 3:55
